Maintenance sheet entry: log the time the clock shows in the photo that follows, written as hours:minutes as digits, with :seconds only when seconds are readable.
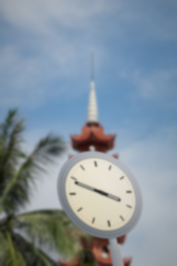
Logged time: 3:49
